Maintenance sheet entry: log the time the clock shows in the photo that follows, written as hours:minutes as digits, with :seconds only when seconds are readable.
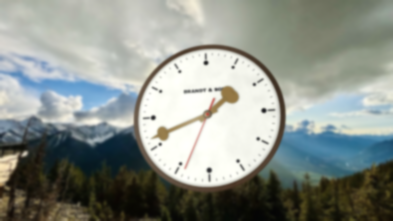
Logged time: 1:41:34
